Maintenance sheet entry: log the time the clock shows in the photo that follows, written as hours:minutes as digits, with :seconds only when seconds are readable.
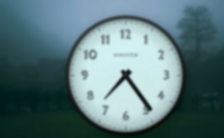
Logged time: 7:24
